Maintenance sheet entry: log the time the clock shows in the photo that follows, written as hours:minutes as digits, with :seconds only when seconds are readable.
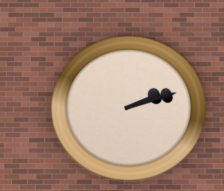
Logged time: 2:12
